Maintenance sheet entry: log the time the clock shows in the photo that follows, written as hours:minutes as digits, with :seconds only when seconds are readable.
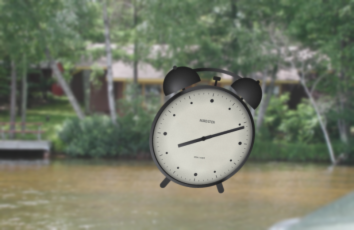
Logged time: 8:11
